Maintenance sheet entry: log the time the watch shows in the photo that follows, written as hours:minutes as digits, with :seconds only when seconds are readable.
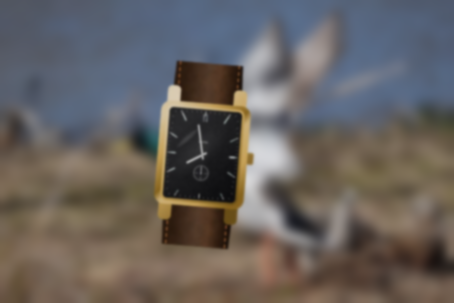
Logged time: 7:58
